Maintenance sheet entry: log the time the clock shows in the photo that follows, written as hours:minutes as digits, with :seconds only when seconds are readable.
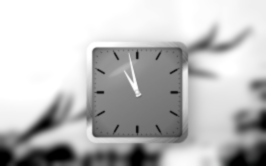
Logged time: 10:58
